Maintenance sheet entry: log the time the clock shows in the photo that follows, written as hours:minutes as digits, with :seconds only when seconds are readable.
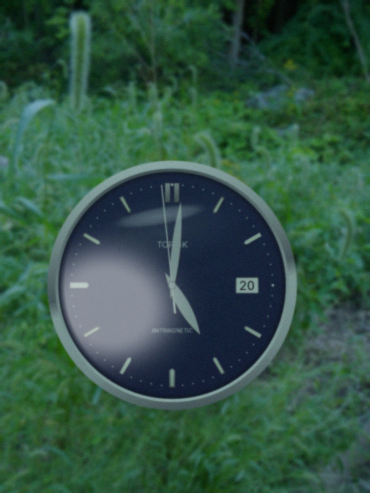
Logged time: 5:00:59
